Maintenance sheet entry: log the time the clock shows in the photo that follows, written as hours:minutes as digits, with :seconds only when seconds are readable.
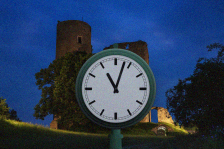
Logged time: 11:03
